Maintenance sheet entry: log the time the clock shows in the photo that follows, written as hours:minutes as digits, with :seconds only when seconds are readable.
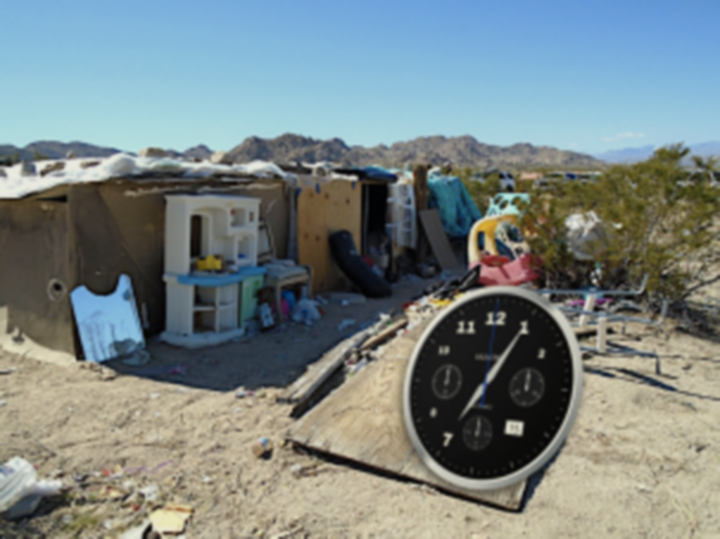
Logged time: 7:05
